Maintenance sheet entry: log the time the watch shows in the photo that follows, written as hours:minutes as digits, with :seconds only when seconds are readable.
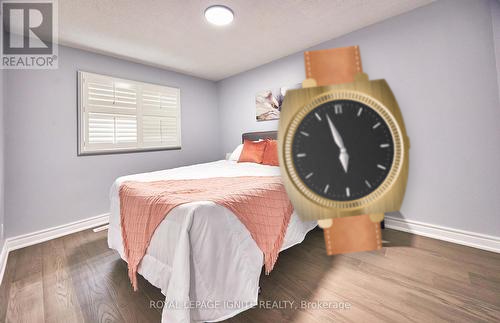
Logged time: 5:57
